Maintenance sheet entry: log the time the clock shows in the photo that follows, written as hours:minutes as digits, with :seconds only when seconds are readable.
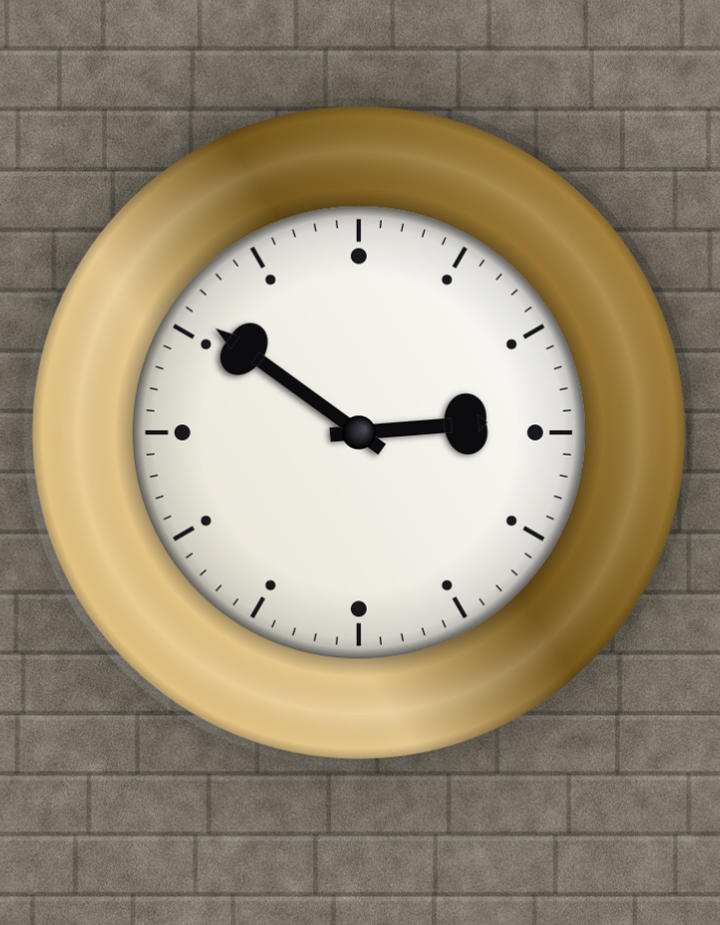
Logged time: 2:51
